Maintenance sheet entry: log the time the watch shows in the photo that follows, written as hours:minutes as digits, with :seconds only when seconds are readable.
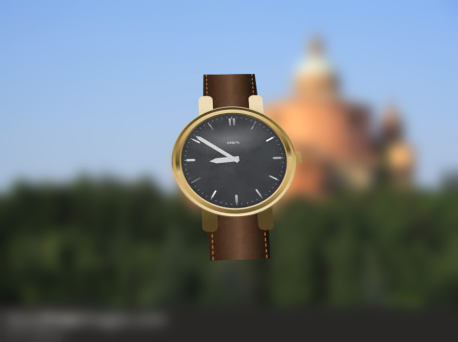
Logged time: 8:51
